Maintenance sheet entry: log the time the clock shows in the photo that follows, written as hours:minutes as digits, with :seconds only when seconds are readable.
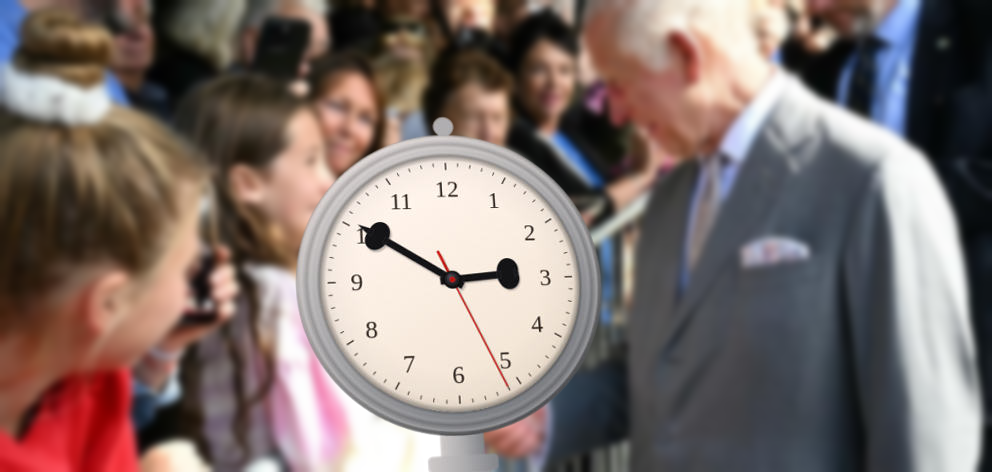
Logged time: 2:50:26
